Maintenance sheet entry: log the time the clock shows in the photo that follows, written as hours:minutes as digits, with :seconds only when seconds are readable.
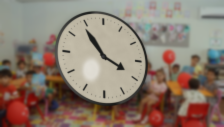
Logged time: 3:54
